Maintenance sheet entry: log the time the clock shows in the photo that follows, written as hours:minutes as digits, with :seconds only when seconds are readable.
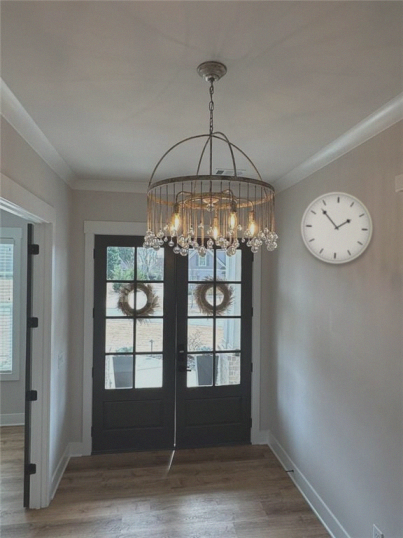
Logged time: 1:53
